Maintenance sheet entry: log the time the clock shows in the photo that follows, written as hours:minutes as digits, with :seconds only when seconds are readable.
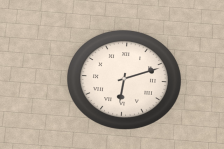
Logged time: 6:11
